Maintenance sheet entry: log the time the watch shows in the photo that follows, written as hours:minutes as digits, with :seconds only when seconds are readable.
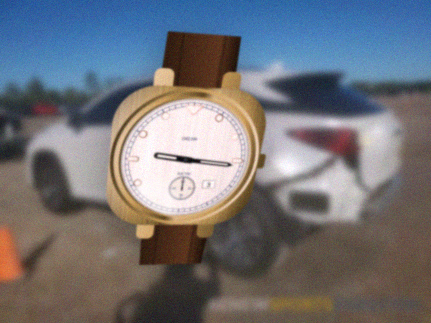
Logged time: 9:16
